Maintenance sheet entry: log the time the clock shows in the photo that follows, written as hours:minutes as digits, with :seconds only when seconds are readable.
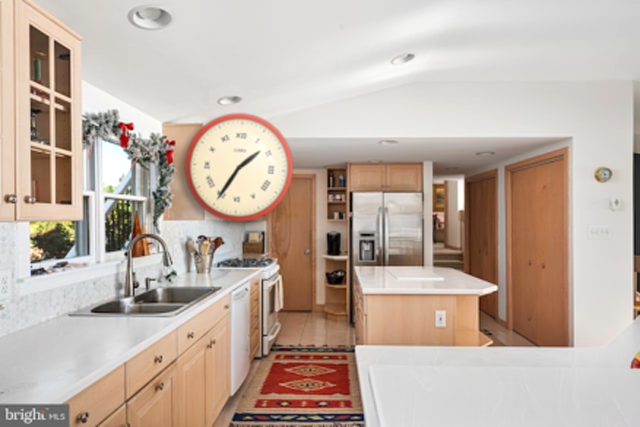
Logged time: 1:35
